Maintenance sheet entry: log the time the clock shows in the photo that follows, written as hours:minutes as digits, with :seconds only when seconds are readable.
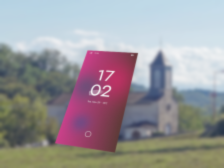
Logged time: 17:02
